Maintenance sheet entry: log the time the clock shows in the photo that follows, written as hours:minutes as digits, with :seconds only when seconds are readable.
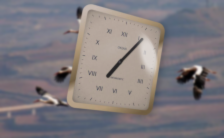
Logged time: 7:06
